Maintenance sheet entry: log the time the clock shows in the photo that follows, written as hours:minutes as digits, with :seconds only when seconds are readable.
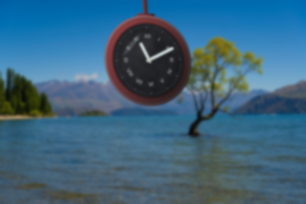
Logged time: 11:11
